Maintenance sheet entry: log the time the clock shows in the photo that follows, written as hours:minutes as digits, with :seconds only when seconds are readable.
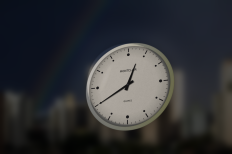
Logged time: 12:40
